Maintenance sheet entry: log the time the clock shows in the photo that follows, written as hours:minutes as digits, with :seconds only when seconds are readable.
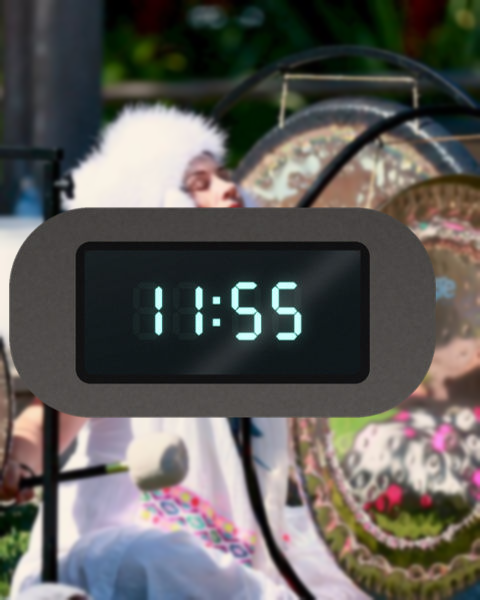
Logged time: 11:55
